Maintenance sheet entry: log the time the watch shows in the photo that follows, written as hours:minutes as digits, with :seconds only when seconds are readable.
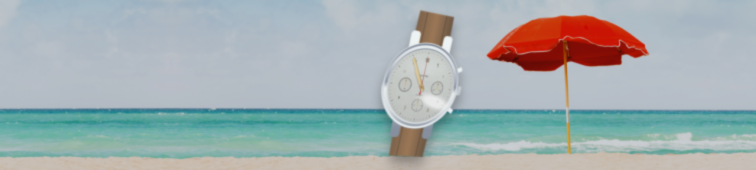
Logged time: 10:55
